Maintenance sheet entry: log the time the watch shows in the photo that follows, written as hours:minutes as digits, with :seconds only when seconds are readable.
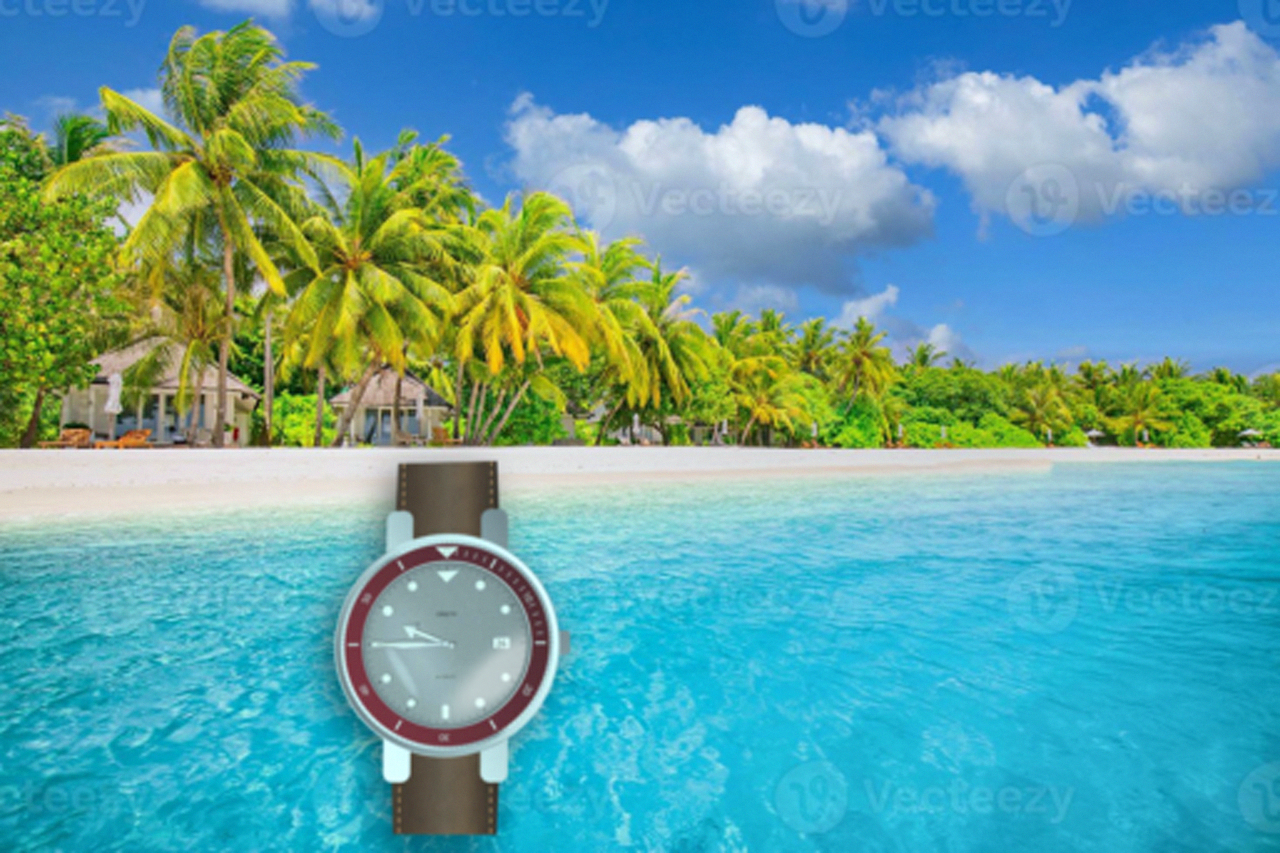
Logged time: 9:45
